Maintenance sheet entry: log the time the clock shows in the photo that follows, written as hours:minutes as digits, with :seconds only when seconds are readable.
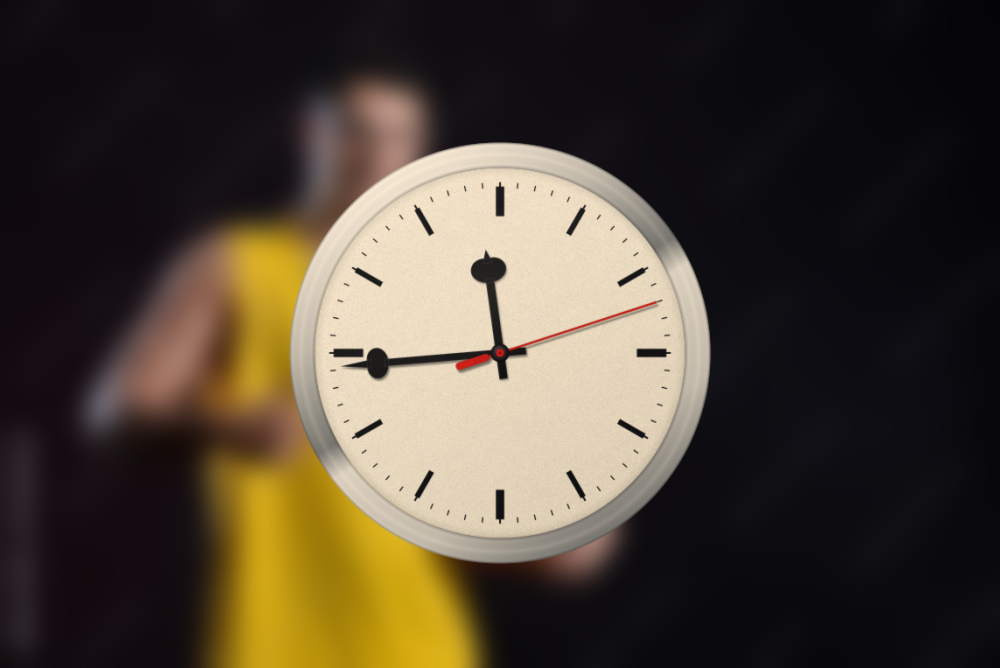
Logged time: 11:44:12
